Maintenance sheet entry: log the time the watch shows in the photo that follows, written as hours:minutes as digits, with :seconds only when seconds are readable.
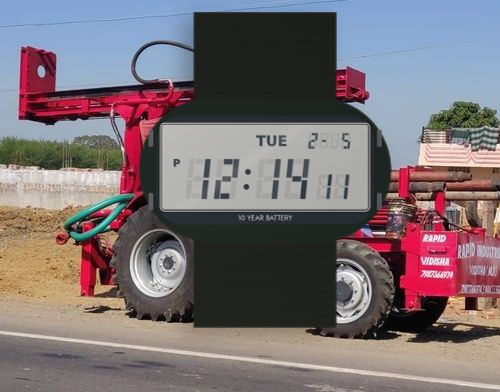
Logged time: 12:14:11
